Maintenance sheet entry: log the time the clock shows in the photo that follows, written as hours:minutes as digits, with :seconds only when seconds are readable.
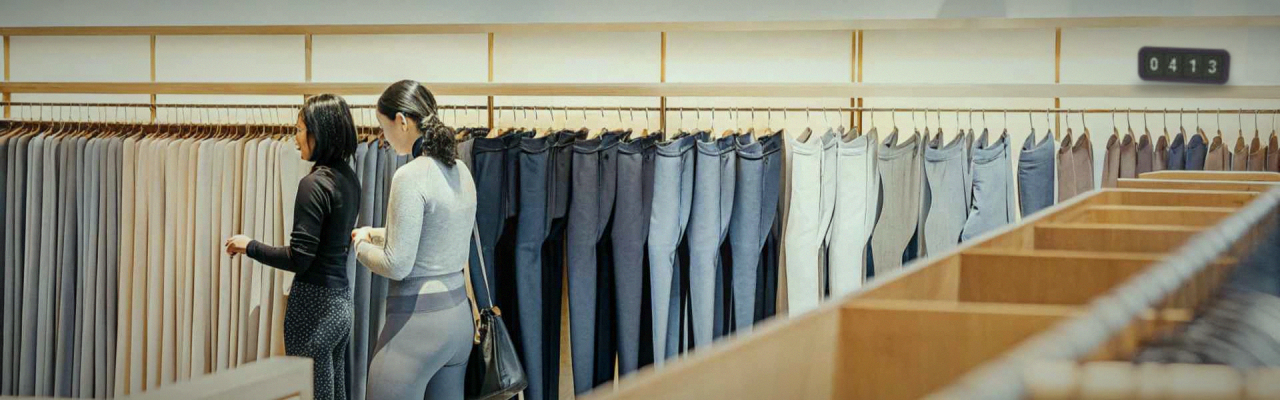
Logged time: 4:13
